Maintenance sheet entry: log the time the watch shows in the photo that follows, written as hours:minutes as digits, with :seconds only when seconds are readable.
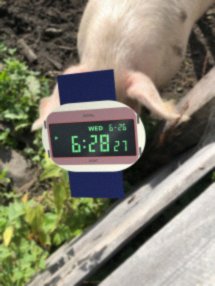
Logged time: 6:28:27
